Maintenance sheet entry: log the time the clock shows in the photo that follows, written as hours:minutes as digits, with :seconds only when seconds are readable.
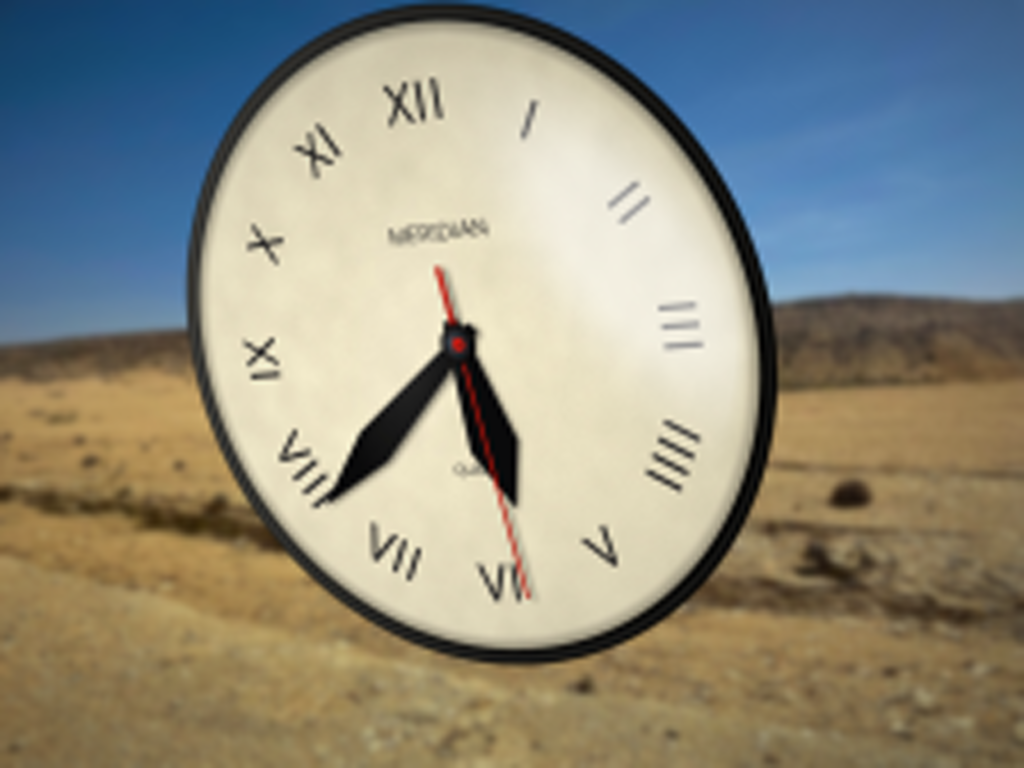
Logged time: 5:38:29
